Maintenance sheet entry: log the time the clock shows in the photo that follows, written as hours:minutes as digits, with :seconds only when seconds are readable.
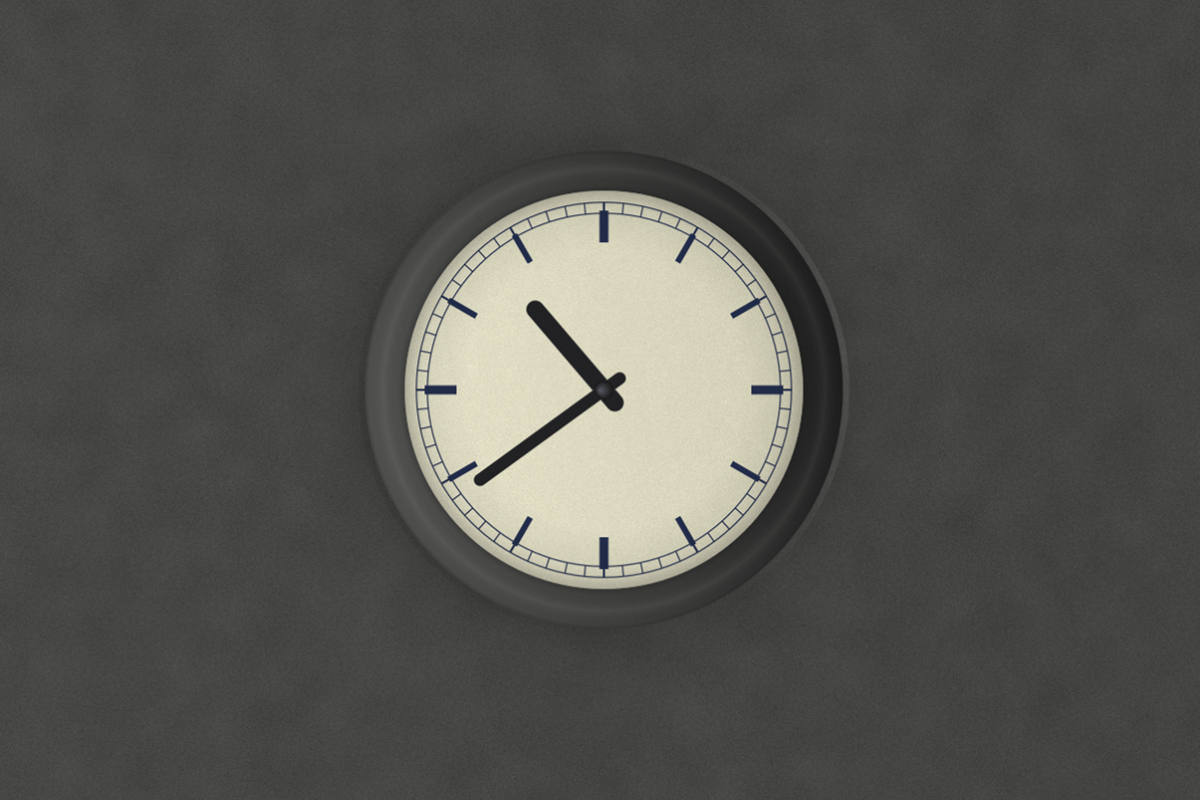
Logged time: 10:39
